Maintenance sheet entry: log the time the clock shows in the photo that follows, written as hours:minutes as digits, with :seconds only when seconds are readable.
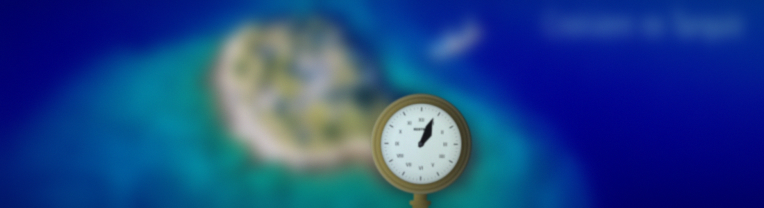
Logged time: 1:04
